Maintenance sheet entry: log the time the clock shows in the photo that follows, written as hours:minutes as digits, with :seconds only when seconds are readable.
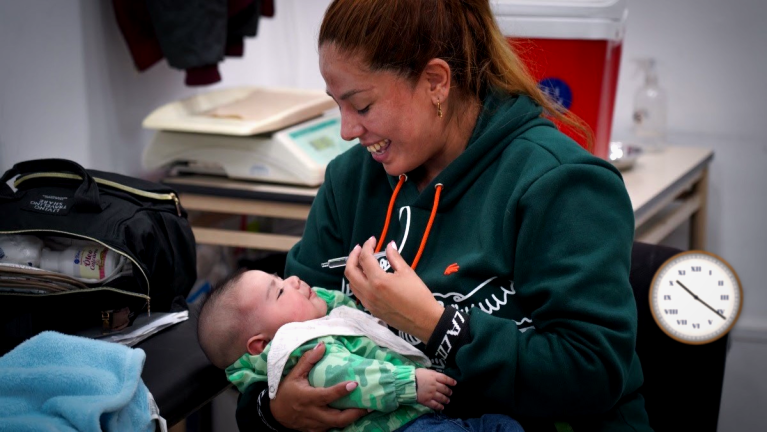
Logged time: 10:21
